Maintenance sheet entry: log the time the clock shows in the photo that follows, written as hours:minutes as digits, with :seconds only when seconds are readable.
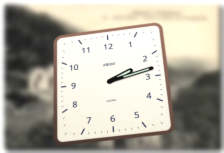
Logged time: 2:13
